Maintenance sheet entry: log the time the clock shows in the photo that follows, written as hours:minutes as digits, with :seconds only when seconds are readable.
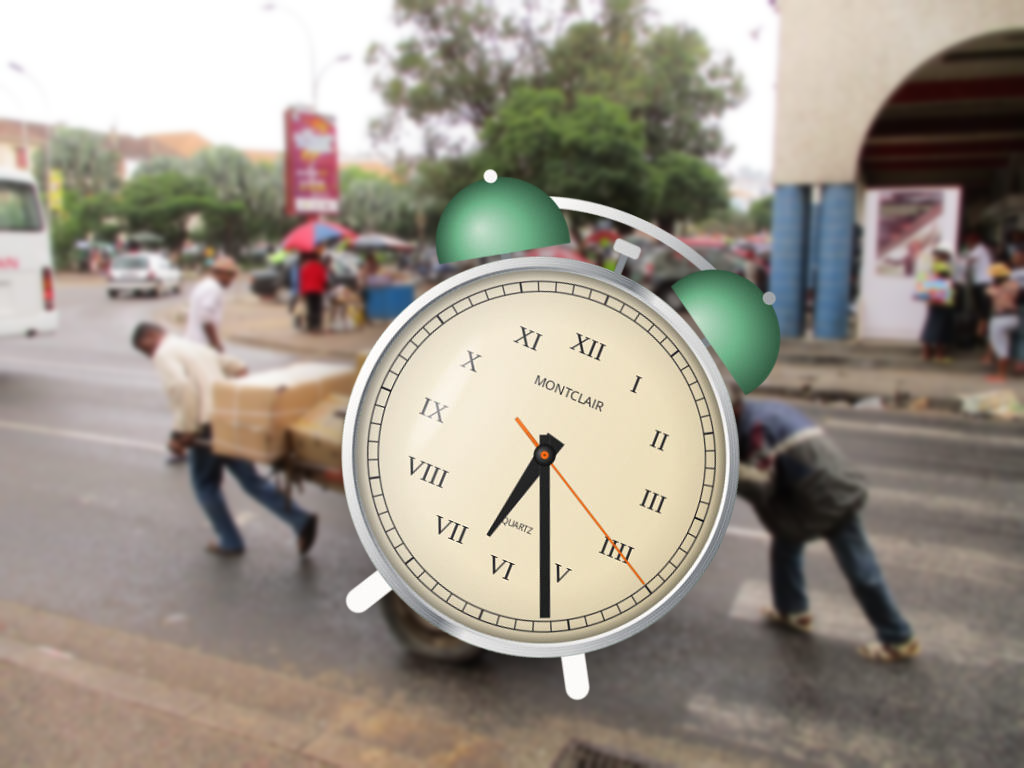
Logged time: 6:26:20
